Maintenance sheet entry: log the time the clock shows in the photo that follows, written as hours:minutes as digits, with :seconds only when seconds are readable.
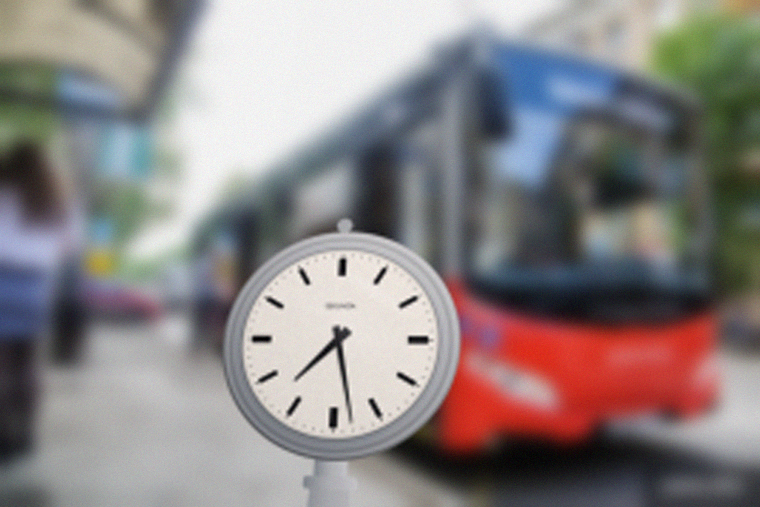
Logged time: 7:28
